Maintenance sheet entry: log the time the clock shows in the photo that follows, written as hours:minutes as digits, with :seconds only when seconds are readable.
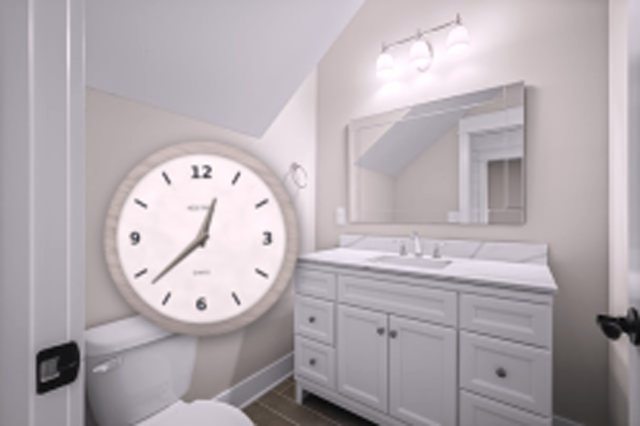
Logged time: 12:38
